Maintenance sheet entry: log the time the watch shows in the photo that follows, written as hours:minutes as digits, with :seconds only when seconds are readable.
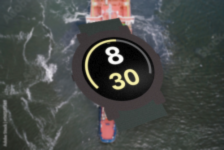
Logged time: 8:30
